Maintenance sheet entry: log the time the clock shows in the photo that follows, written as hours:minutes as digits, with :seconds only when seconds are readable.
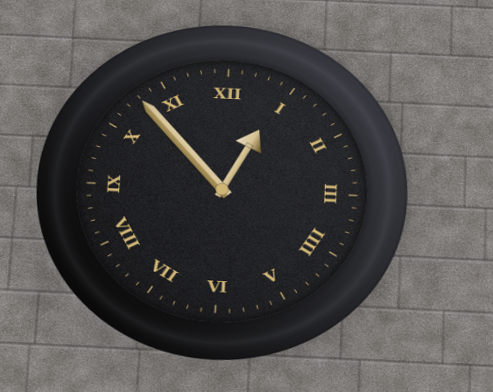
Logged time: 12:53
